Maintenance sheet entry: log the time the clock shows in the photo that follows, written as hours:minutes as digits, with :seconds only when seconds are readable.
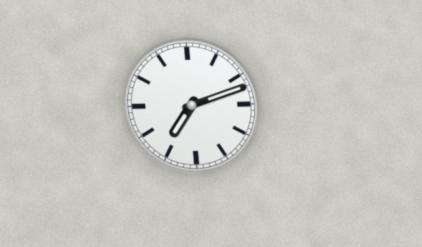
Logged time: 7:12
